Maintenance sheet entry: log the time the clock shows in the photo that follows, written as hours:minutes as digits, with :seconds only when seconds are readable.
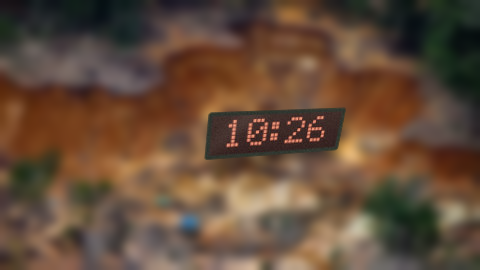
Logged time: 10:26
